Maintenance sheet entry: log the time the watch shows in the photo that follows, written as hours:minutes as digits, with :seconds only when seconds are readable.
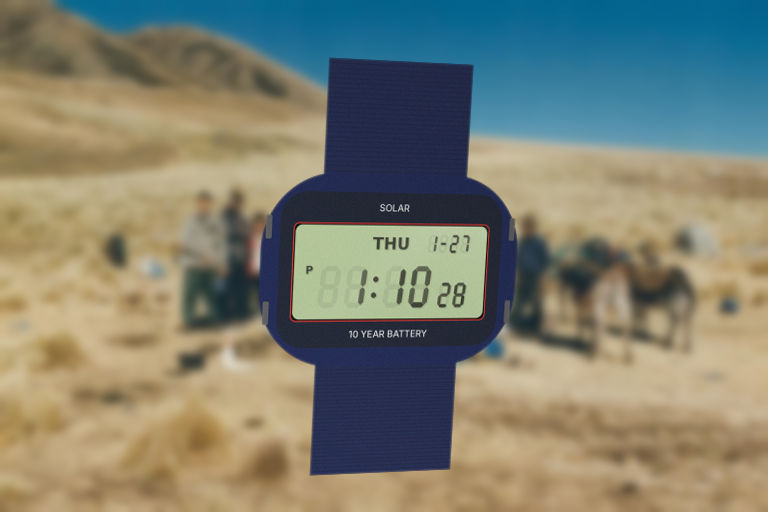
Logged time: 1:10:28
